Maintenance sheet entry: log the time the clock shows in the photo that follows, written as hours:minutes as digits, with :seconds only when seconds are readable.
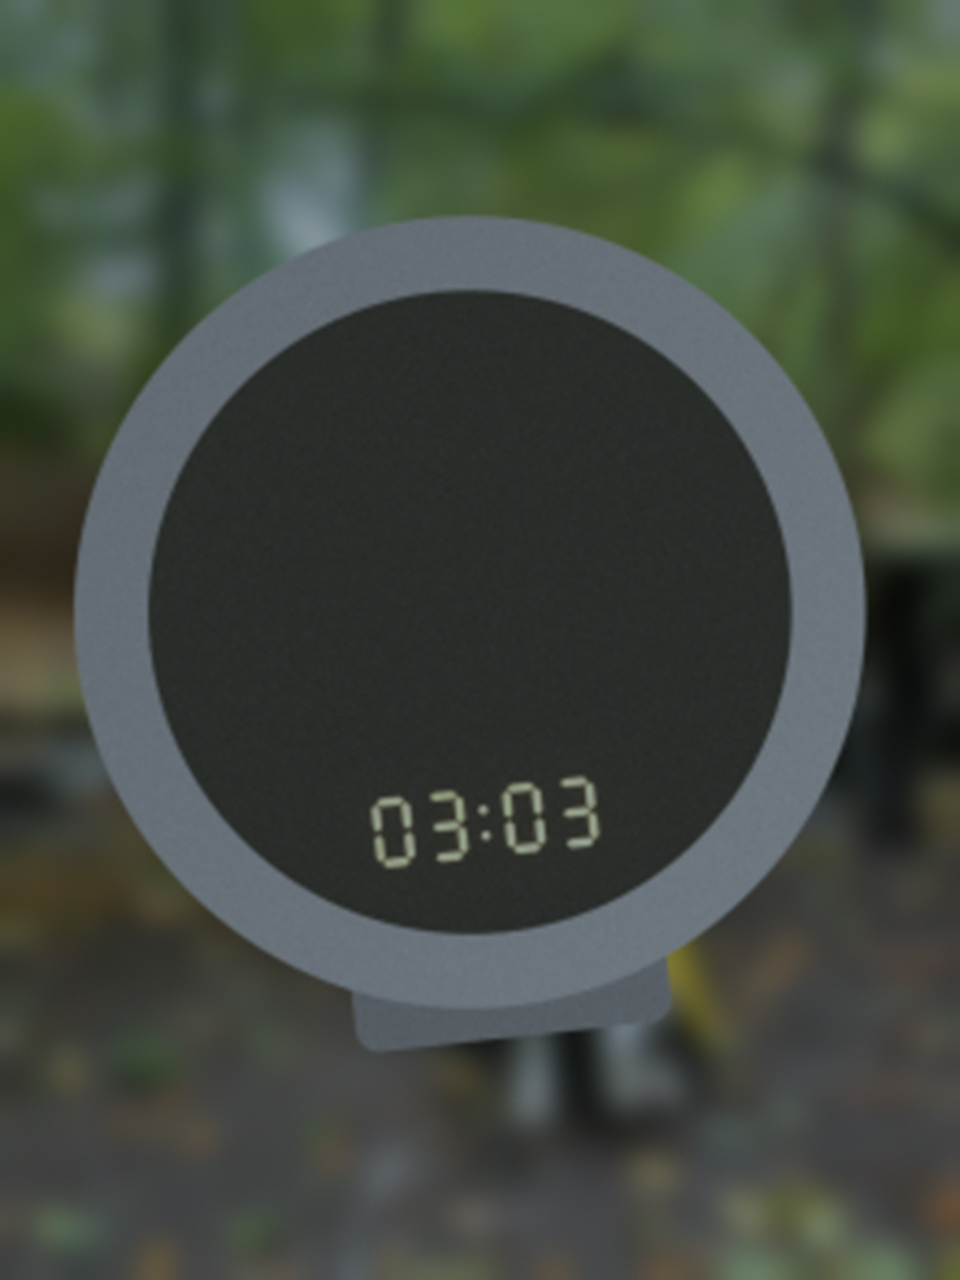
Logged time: 3:03
